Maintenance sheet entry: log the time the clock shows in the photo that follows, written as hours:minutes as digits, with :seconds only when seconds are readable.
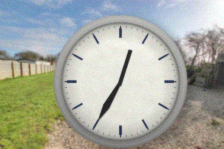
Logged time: 12:35
